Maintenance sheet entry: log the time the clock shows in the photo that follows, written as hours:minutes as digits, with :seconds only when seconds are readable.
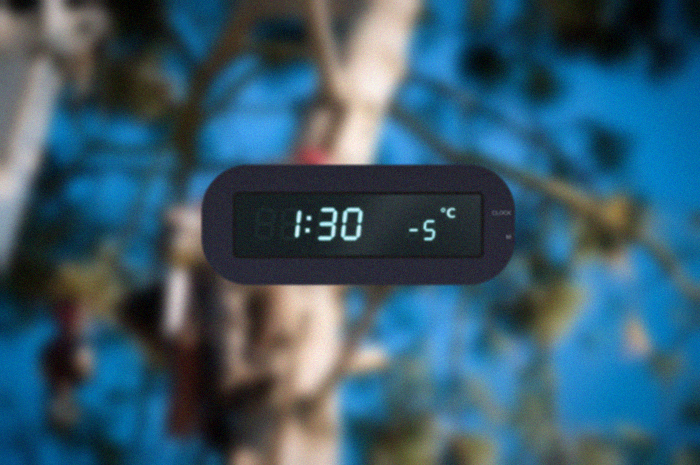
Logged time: 1:30
